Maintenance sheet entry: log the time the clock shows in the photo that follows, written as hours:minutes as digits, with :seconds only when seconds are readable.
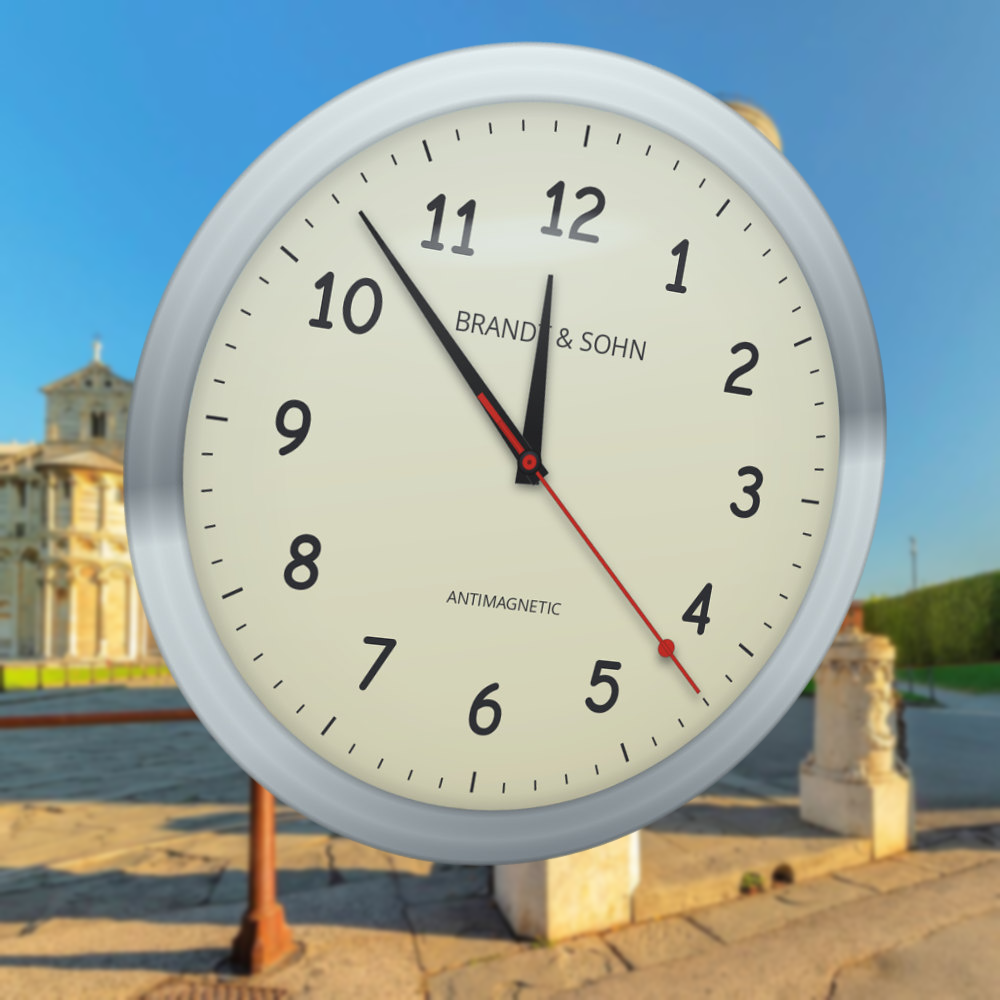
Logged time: 11:52:22
